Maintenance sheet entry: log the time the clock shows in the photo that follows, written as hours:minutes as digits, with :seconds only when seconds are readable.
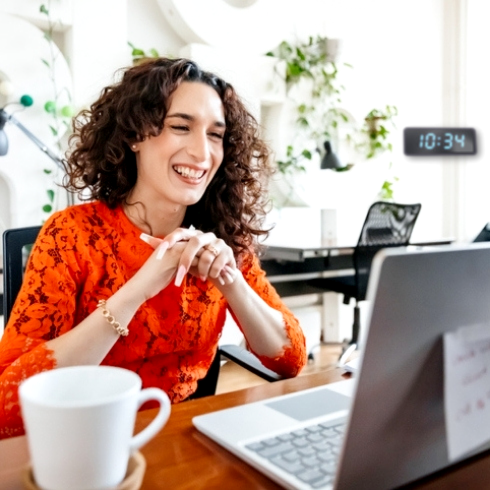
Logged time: 10:34
